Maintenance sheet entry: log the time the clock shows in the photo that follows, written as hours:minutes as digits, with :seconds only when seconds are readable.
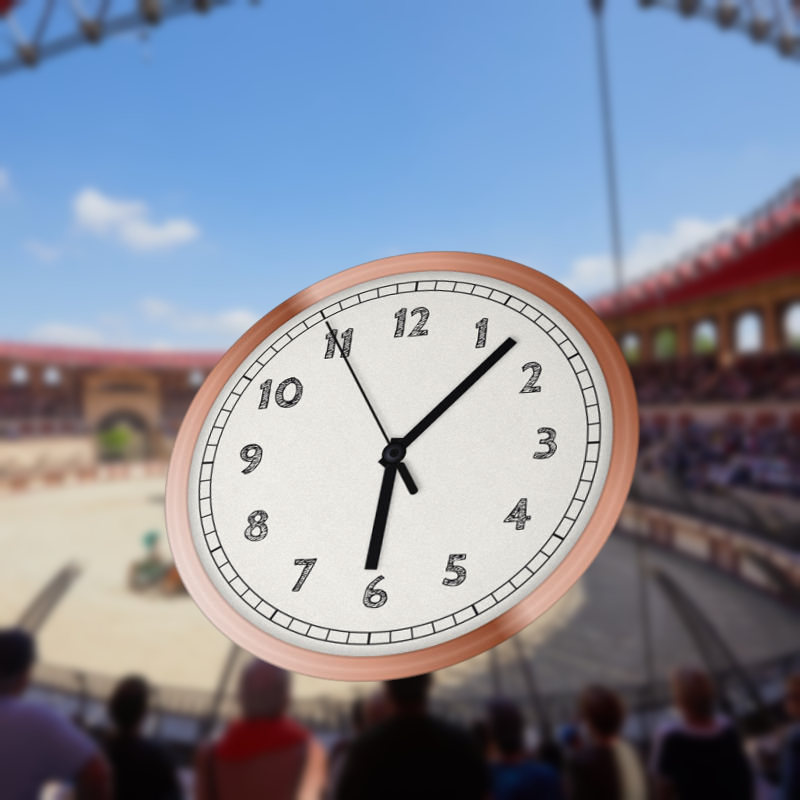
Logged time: 6:06:55
